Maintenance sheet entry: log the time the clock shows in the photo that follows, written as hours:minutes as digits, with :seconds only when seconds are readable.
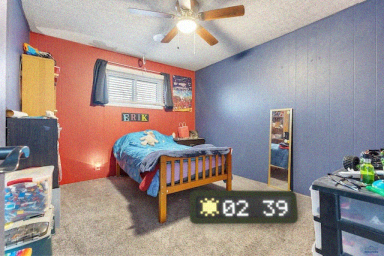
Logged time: 2:39
